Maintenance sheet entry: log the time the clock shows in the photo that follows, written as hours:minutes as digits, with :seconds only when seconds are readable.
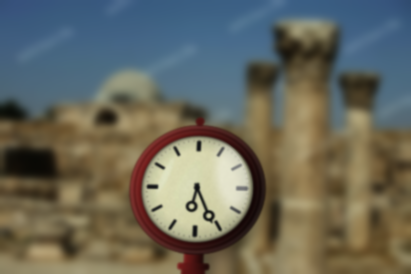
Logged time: 6:26
